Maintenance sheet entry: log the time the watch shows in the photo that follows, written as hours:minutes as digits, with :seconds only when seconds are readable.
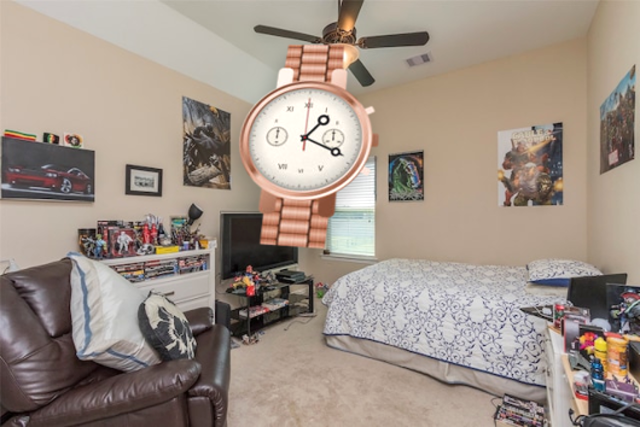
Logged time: 1:19
